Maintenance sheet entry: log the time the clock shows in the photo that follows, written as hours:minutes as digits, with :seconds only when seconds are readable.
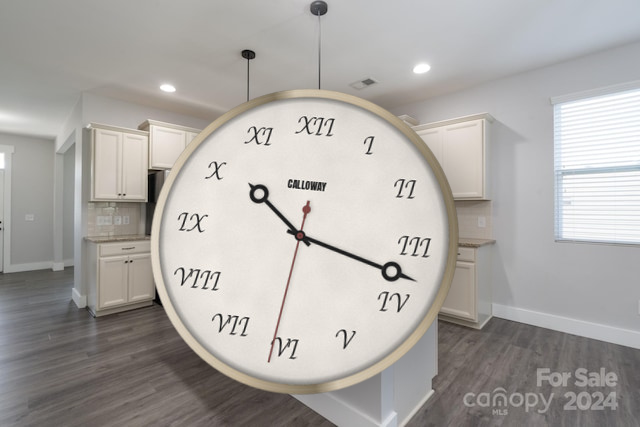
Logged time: 10:17:31
